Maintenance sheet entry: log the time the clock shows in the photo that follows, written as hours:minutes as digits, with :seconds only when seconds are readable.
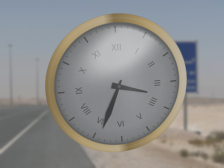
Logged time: 3:34
